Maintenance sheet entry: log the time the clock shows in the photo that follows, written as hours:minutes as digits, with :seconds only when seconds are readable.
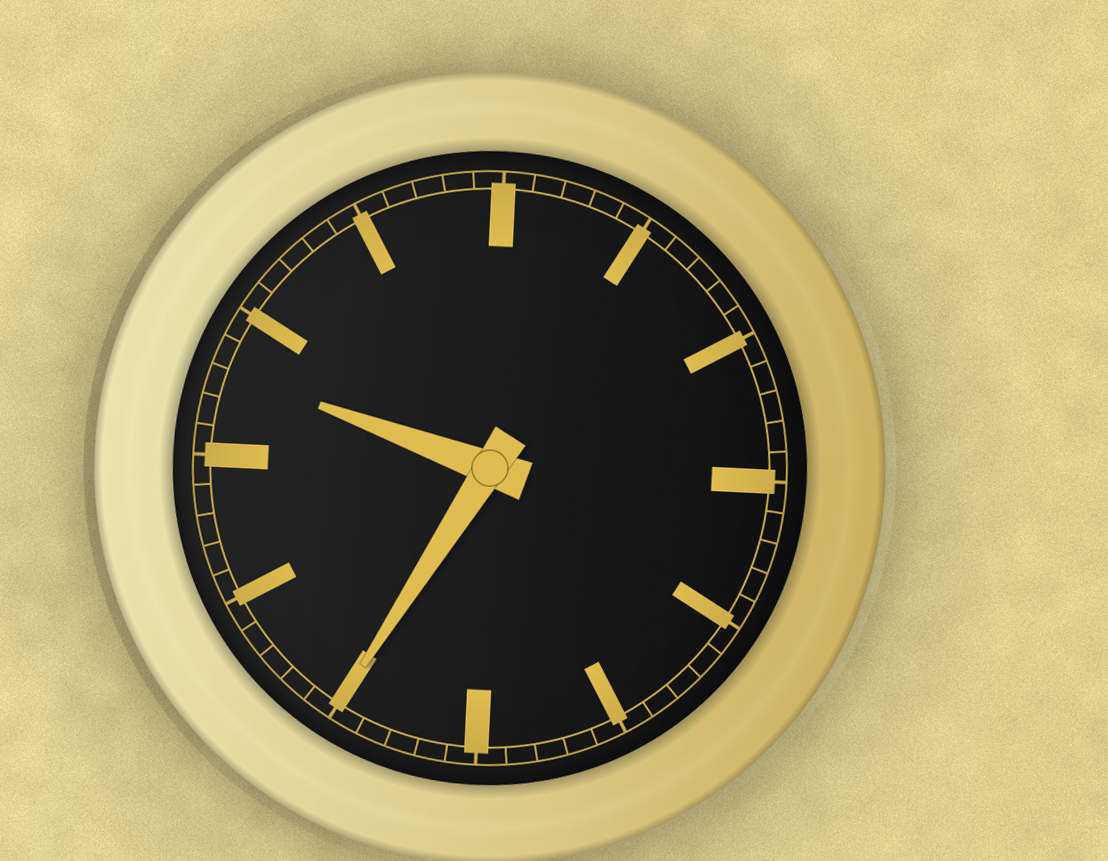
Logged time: 9:35
